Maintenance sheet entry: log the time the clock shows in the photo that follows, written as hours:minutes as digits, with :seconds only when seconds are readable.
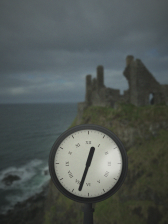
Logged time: 12:33
